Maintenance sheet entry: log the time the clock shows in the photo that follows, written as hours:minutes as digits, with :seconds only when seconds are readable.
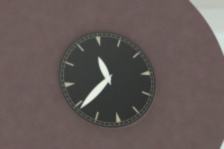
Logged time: 11:39
